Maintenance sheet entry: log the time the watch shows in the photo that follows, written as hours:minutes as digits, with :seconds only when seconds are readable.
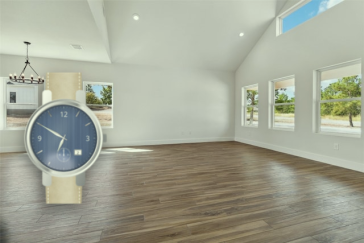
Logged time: 6:50
